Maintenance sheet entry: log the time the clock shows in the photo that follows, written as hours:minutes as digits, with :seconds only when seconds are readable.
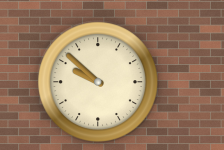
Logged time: 9:52
